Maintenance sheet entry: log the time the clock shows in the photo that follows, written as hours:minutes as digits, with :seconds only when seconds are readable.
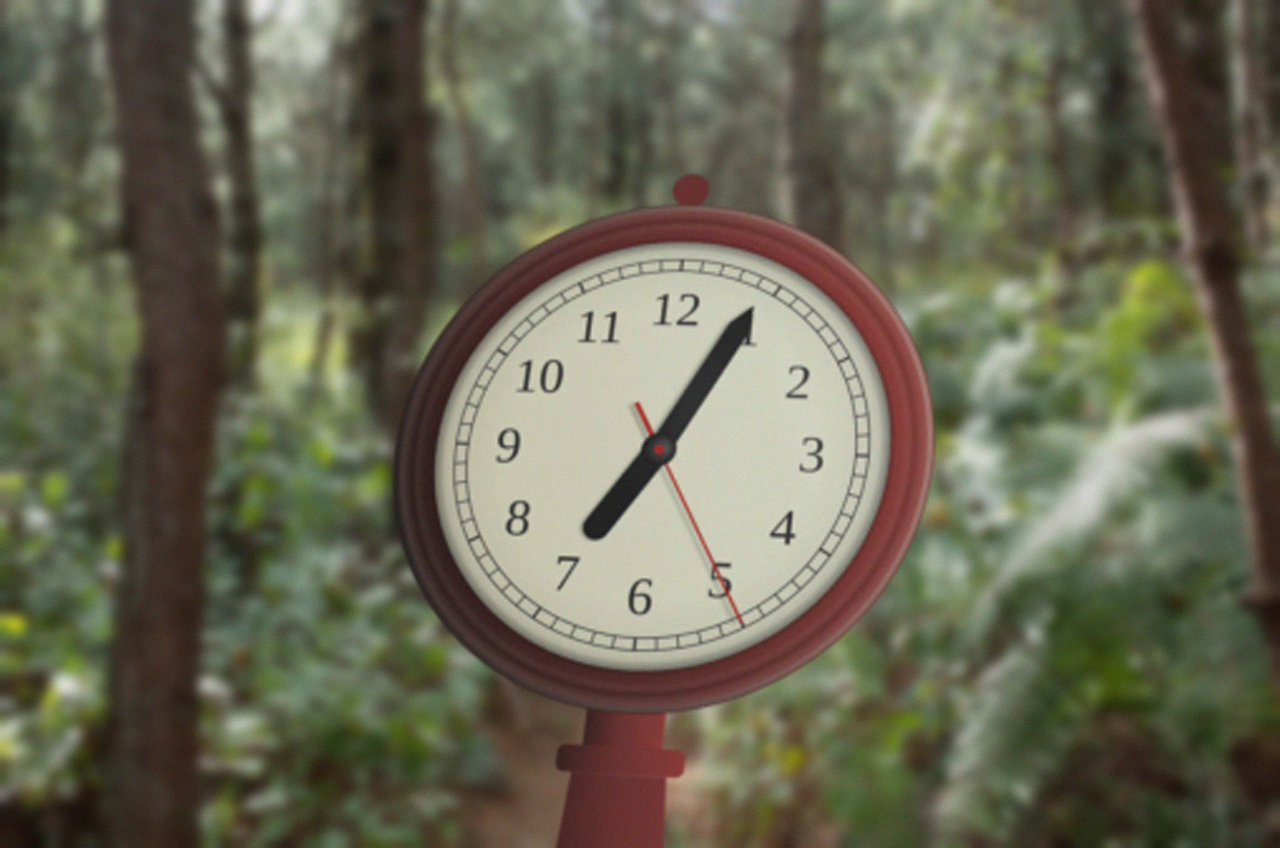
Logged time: 7:04:25
